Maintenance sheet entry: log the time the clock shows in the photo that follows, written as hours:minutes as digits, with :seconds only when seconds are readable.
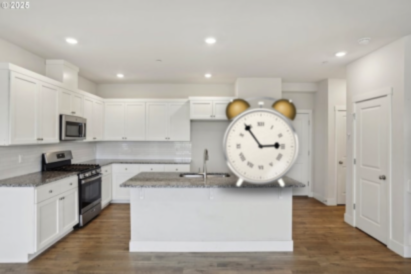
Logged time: 2:54
